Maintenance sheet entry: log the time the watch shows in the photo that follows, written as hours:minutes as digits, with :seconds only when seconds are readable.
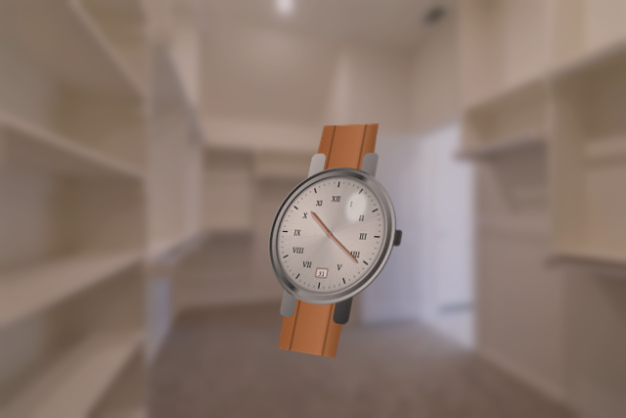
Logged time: 10:21
